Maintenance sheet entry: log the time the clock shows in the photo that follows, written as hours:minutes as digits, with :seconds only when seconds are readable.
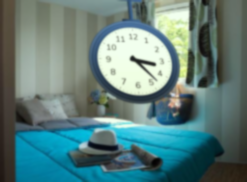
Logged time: 3:23
